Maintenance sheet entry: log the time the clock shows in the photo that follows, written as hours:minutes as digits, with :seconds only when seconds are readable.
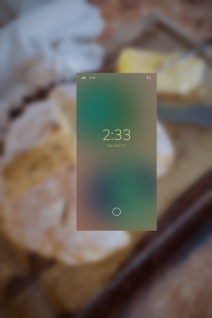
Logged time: 2:33
